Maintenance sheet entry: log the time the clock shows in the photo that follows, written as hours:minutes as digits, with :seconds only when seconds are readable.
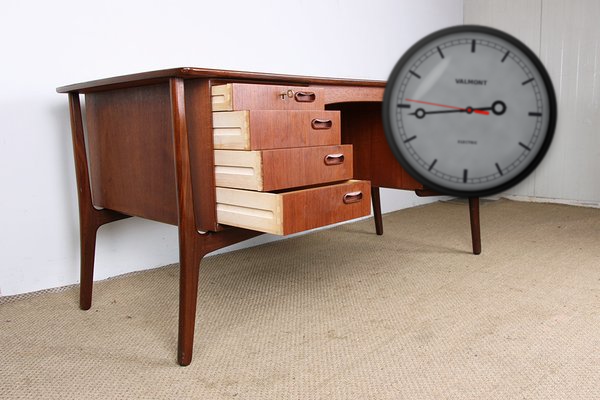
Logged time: 2:43:46
